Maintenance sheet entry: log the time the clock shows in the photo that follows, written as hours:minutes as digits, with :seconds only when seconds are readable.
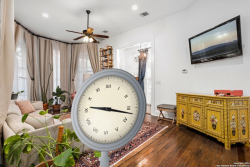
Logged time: 9:17
